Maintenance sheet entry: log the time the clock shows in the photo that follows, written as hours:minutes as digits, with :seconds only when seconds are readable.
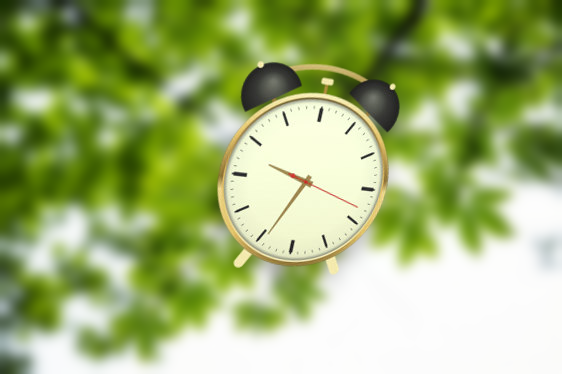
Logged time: 9:34:18
